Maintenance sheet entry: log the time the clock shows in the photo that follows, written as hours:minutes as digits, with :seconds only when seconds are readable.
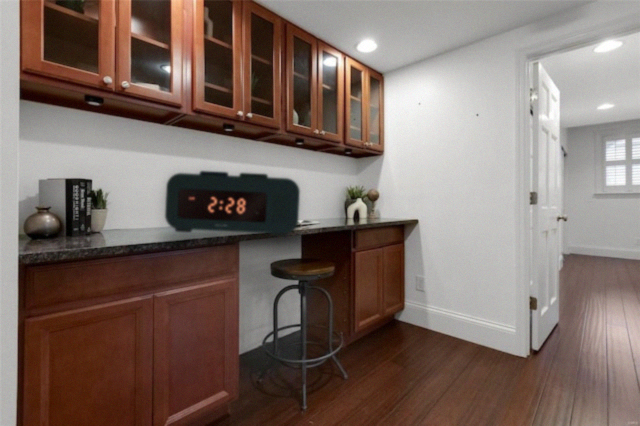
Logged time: 2:28
